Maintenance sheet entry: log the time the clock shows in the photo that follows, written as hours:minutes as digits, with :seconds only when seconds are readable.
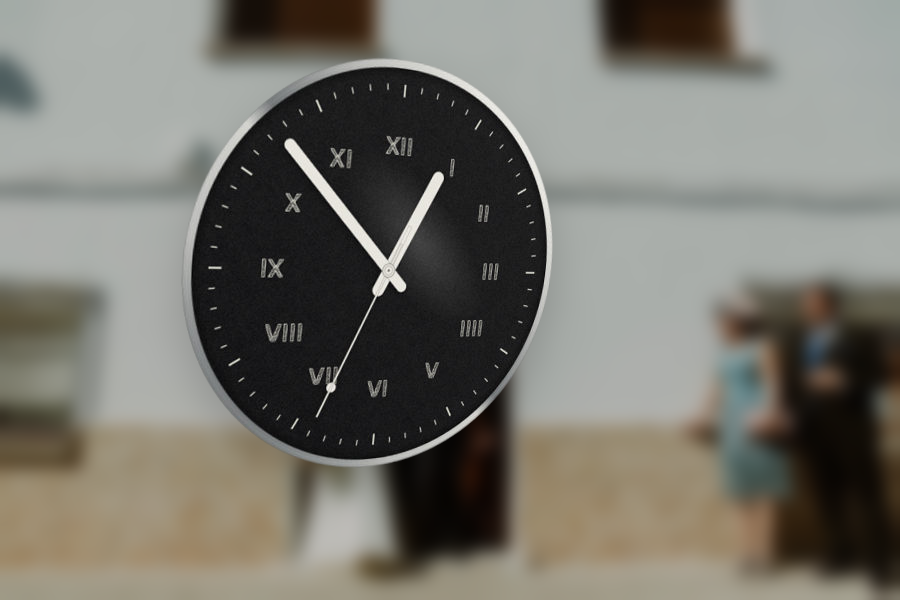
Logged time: 12:52:34
